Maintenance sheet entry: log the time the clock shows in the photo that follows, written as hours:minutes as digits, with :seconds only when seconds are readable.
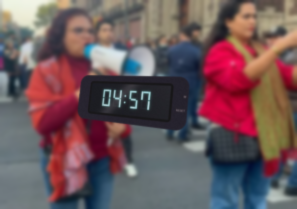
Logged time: 4:57
